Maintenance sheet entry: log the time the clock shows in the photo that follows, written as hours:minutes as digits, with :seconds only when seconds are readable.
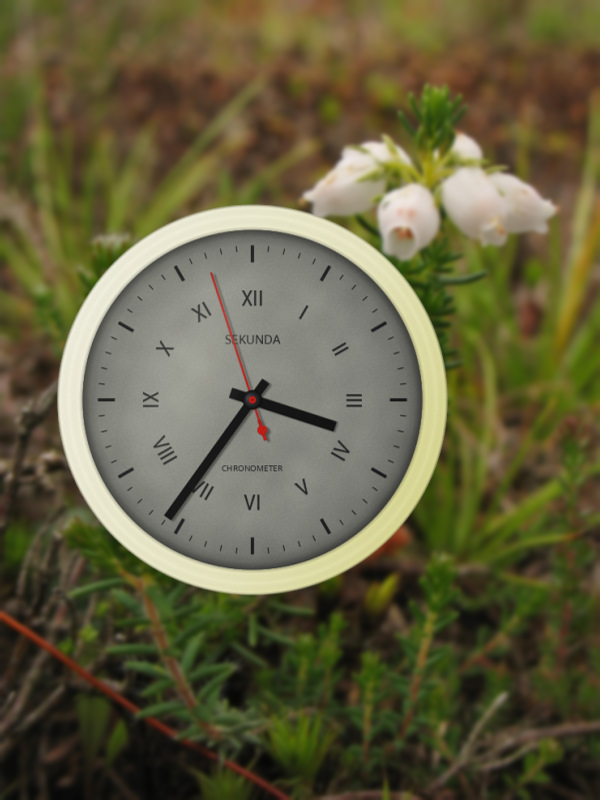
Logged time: 3:35:57
